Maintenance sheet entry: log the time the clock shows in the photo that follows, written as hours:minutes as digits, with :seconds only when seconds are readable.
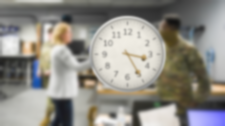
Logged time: 3:25
